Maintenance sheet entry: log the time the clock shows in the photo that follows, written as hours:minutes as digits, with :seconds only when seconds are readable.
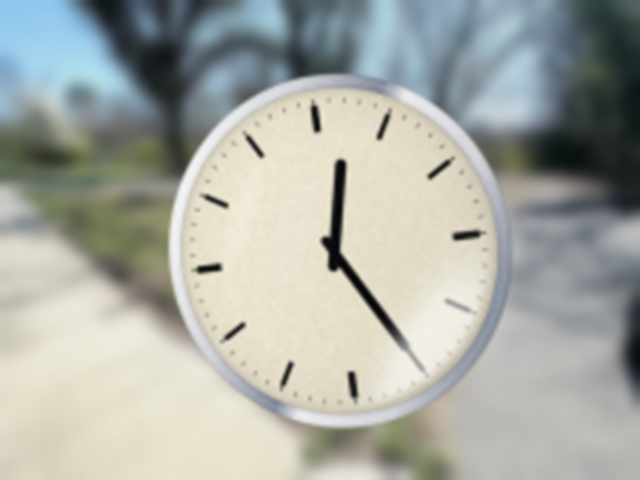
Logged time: 12:25
